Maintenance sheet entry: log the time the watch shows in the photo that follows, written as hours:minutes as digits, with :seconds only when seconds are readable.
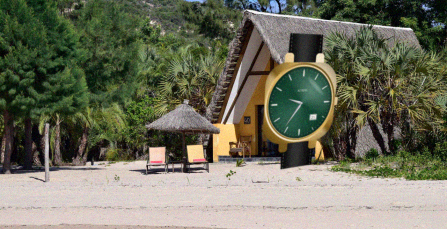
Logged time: 9:36
